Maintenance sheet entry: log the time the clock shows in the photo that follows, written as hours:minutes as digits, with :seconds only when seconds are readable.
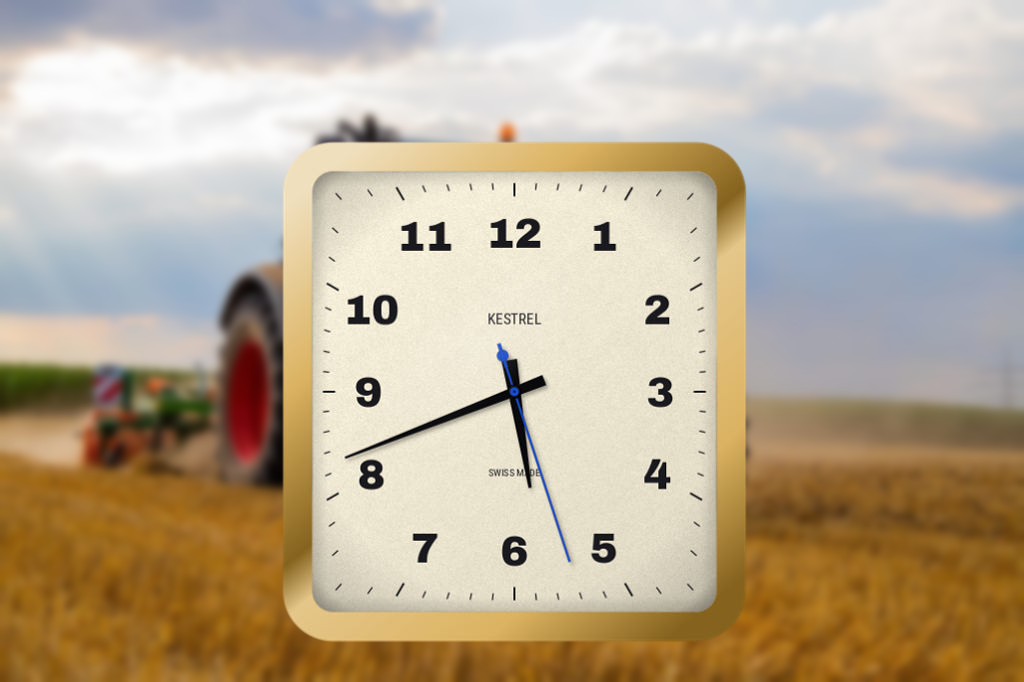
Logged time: 5:41:27
